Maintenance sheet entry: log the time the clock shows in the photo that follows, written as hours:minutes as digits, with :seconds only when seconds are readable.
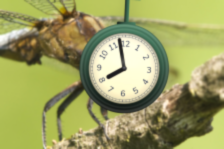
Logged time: 7:58
